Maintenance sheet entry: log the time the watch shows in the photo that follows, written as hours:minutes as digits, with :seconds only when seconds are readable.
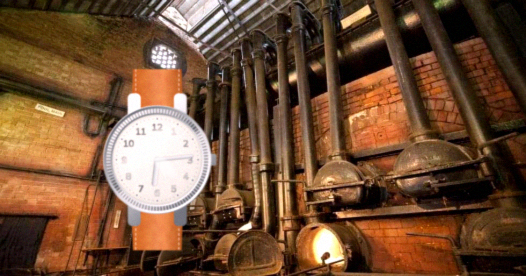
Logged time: 6:14
